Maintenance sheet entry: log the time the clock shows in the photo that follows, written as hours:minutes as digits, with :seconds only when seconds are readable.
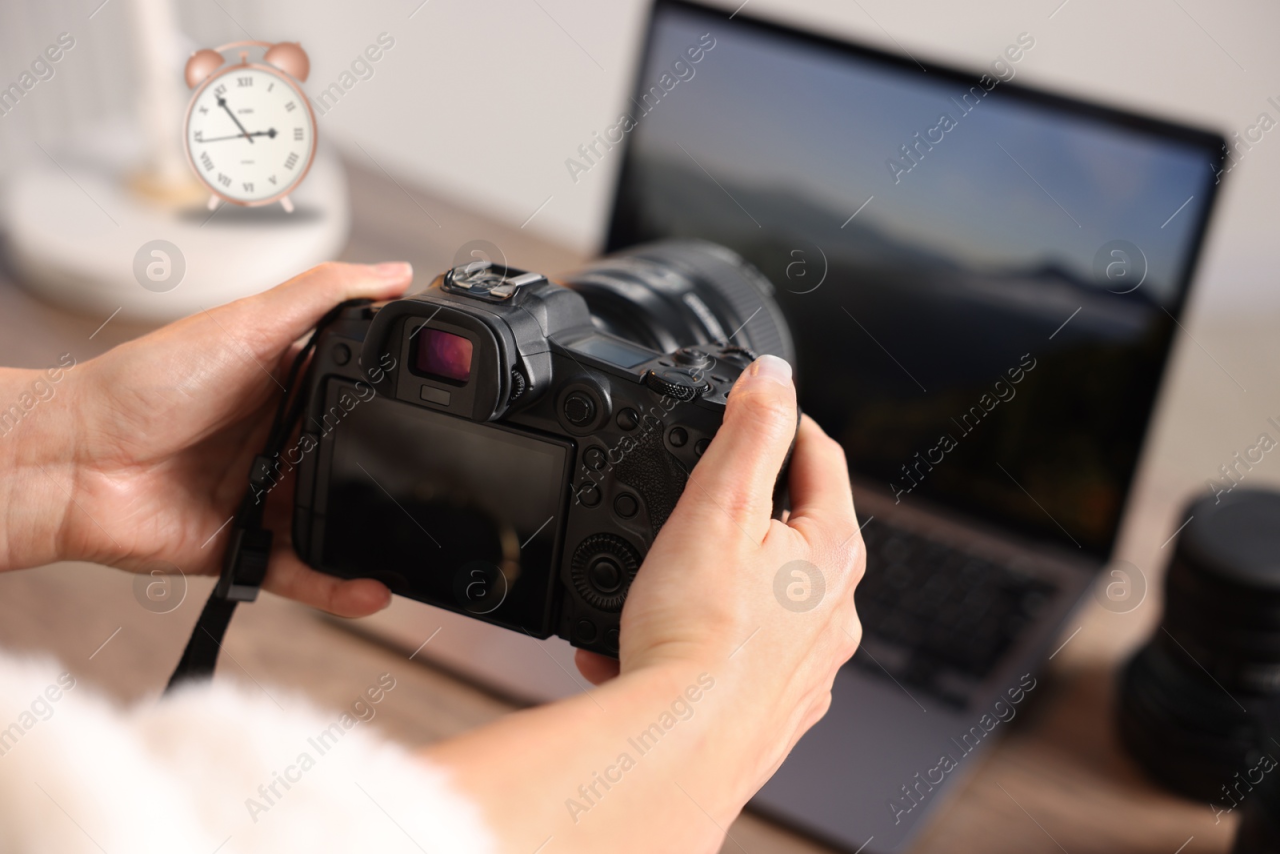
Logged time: 2:53:44
